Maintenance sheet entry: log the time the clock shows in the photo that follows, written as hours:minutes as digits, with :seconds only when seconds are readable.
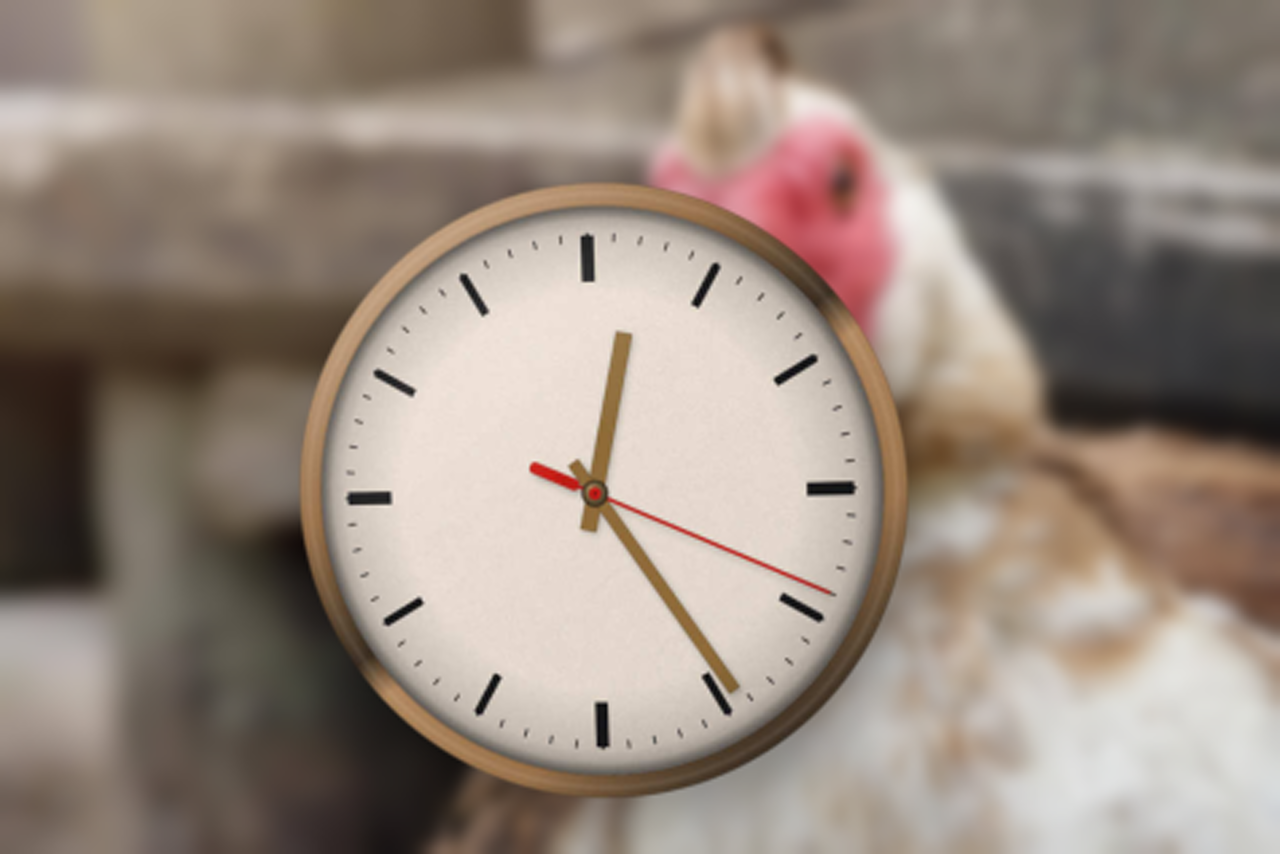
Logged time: 12:24:19
